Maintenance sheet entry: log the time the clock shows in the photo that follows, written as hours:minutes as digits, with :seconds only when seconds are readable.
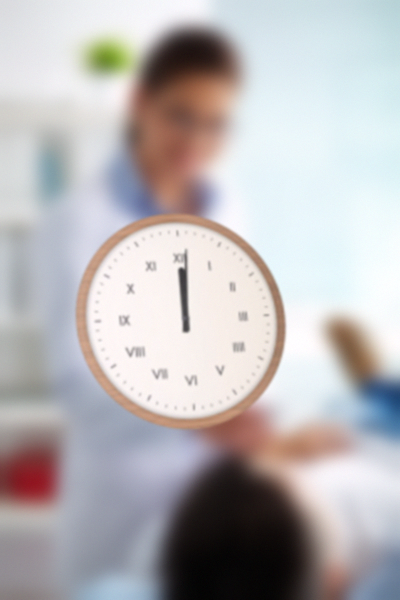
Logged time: 12:01
